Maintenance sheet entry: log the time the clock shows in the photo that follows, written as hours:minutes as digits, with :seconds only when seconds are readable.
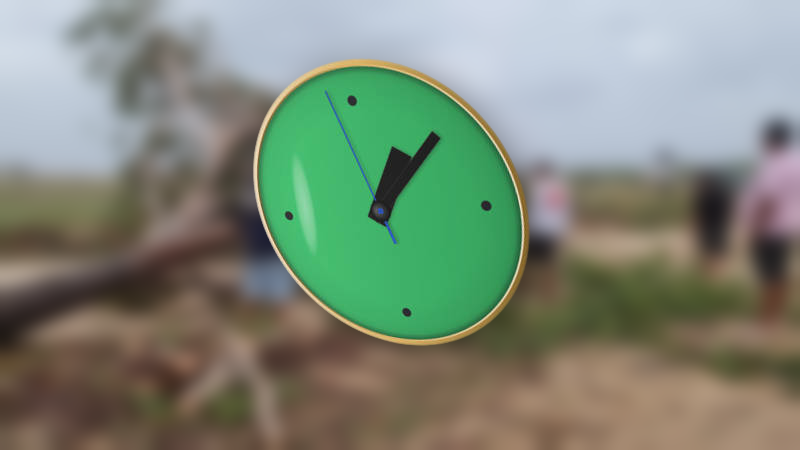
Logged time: 1:07:58
